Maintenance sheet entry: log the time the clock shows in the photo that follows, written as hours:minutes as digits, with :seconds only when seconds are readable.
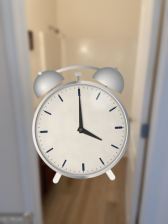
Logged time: 4:00
